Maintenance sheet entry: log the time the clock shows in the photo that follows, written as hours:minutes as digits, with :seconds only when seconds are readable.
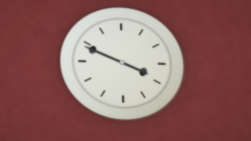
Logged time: 3:49
